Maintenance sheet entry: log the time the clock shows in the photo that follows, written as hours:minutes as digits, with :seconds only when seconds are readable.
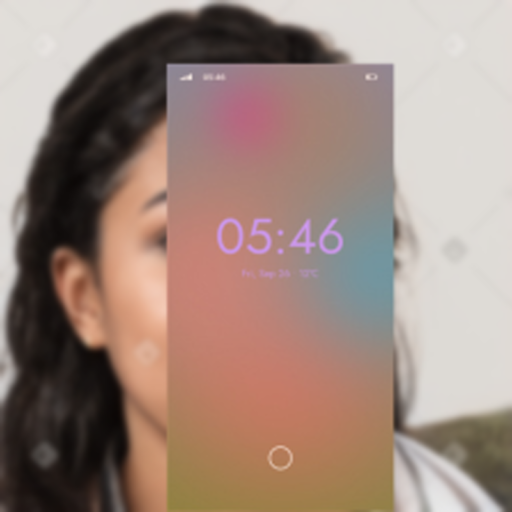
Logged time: 5:46
